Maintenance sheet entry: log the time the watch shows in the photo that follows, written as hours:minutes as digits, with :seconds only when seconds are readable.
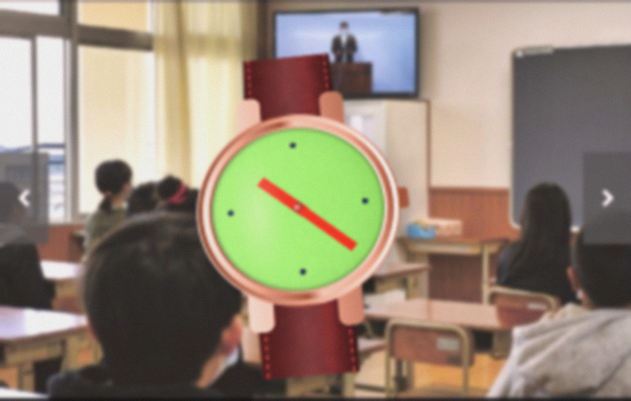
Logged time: 10:22
